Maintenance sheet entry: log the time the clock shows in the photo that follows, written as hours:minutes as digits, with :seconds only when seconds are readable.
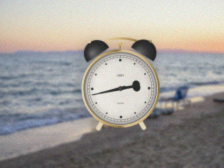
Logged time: 2:43
